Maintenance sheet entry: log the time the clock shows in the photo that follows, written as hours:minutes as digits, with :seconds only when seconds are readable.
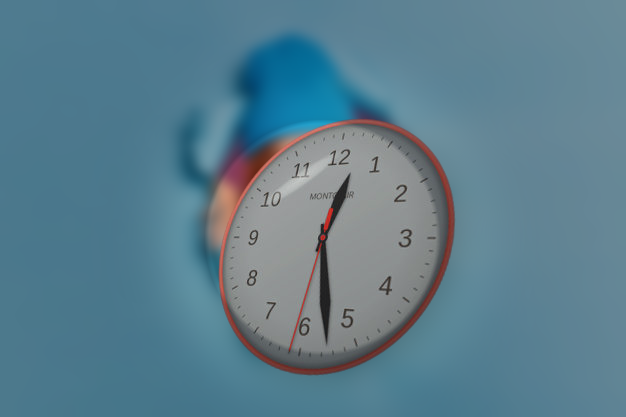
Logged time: 12:27:31
